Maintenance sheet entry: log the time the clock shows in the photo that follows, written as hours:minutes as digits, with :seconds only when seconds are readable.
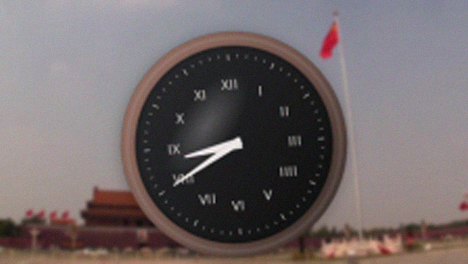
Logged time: 8:40
